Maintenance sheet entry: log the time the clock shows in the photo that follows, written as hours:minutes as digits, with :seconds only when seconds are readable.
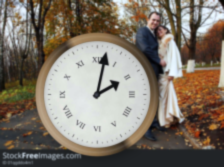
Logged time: 2:02
